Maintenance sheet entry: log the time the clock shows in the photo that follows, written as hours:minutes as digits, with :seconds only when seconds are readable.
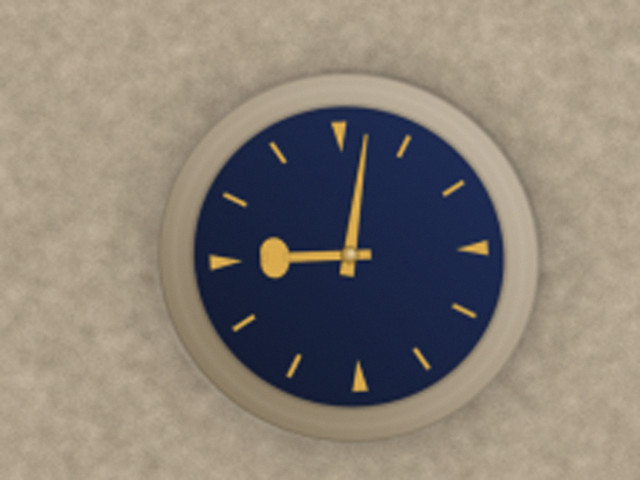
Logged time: 9:02
